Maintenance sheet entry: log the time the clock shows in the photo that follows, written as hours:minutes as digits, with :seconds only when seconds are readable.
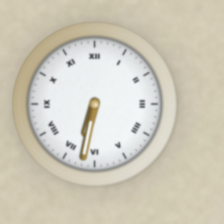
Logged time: 6:32
